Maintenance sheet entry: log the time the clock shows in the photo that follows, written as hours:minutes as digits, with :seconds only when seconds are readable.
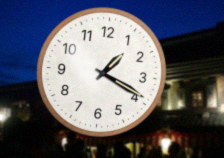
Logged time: 1:19
